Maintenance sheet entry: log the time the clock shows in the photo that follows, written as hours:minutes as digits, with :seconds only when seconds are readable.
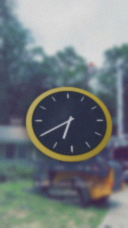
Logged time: 6:40
